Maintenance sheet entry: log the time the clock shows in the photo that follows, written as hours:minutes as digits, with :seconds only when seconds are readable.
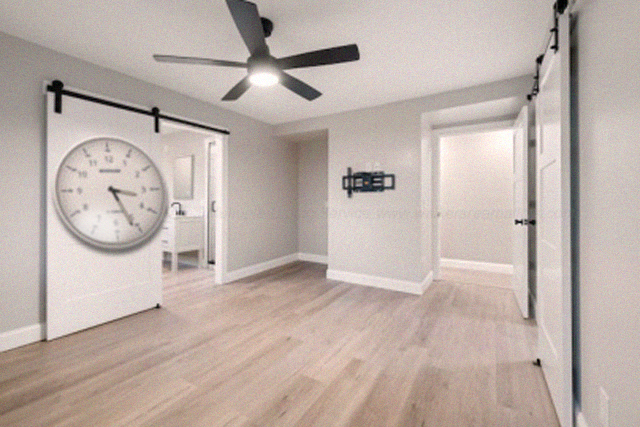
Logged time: 3:26
